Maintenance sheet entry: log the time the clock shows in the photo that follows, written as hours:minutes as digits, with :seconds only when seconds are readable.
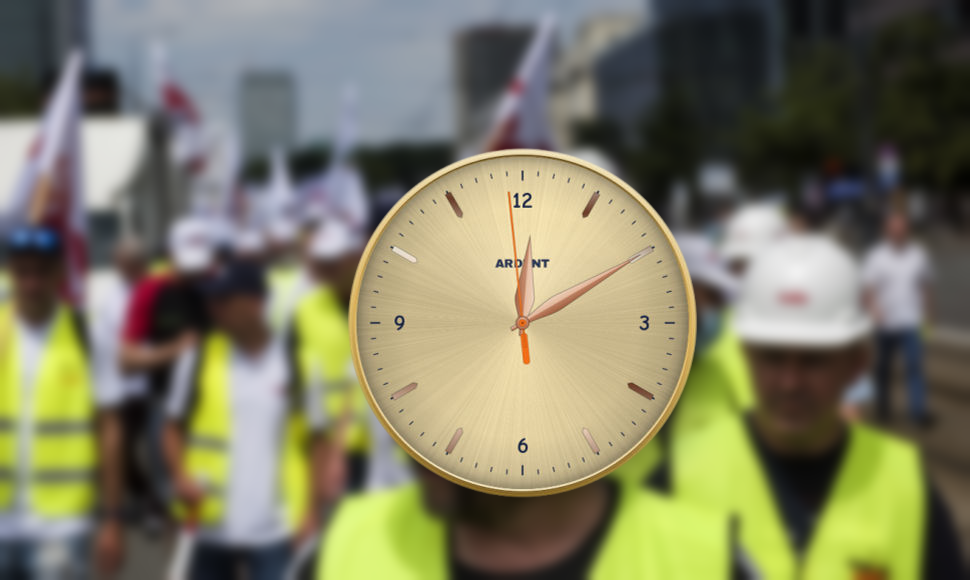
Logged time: 12:09:59
